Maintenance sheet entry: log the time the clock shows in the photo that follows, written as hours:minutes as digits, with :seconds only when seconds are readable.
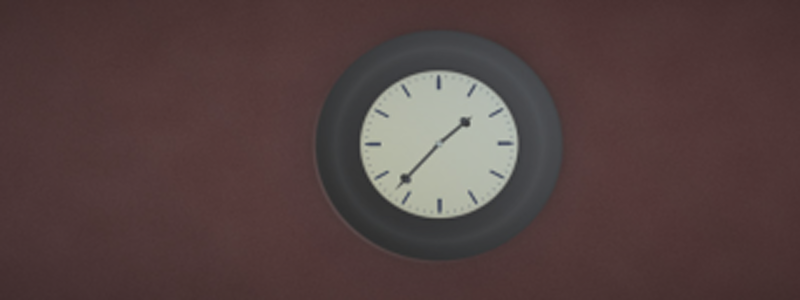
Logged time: 1:37
